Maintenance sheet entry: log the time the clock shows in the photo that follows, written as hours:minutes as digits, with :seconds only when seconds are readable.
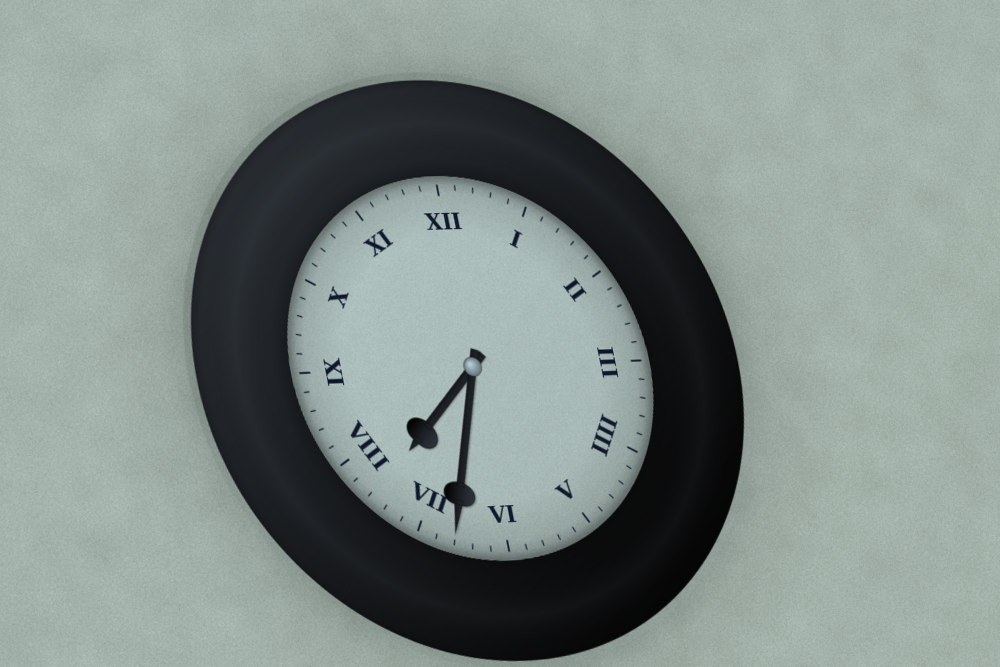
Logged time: 7:33
